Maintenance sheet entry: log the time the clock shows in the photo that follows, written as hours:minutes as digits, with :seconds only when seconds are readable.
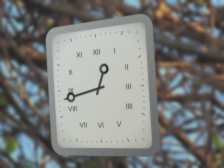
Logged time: 12:43
